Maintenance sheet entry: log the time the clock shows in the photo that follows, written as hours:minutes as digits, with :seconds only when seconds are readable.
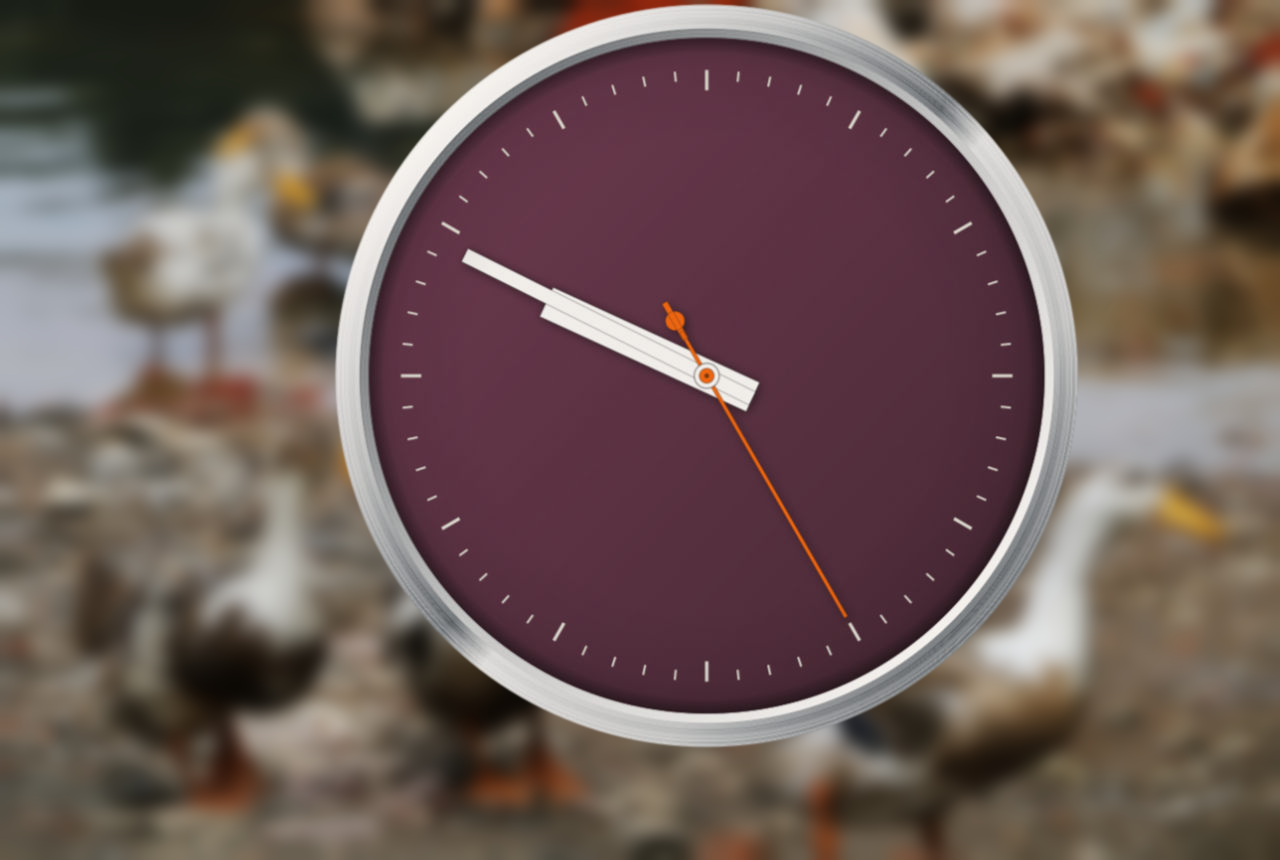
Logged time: 9:49:25
